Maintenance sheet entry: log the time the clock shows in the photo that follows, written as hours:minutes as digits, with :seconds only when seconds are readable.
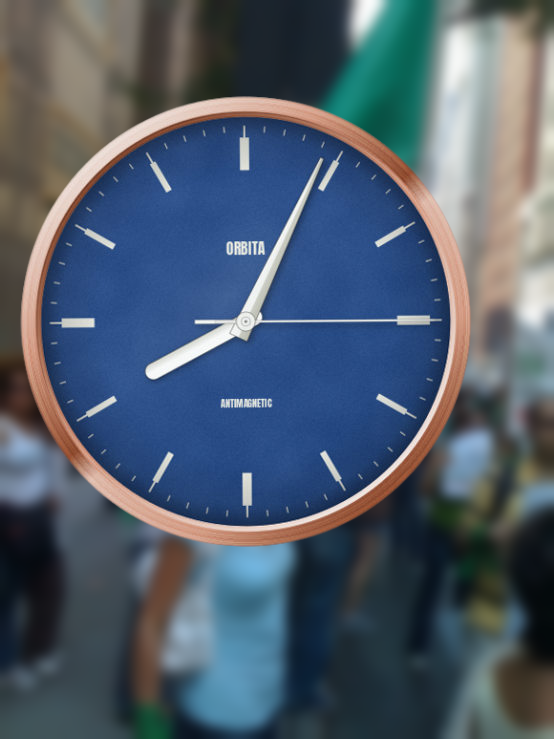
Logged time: 8:04:15
